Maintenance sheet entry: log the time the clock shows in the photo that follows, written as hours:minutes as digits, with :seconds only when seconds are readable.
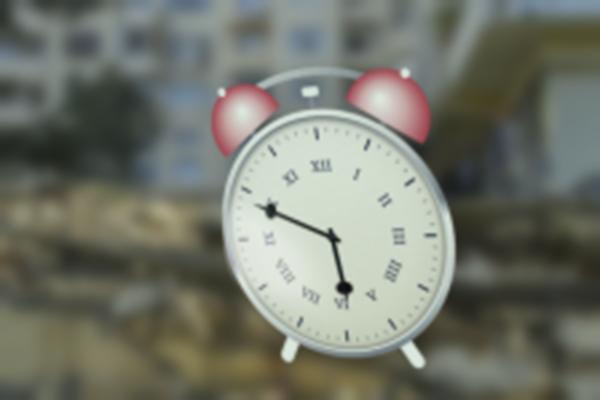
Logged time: 5:49
